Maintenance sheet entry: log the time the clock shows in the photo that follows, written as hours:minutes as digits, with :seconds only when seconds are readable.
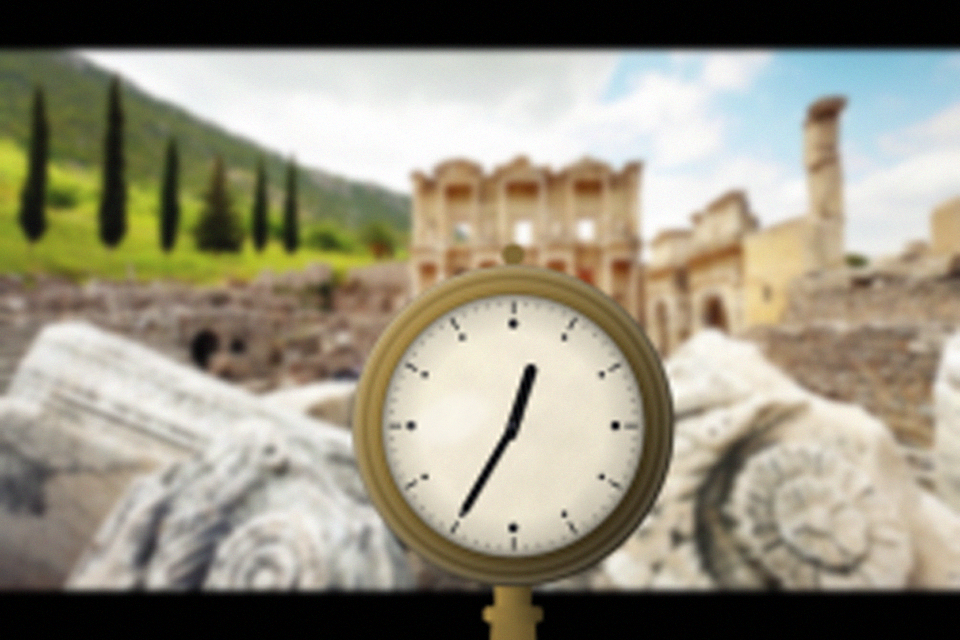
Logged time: 12:35
